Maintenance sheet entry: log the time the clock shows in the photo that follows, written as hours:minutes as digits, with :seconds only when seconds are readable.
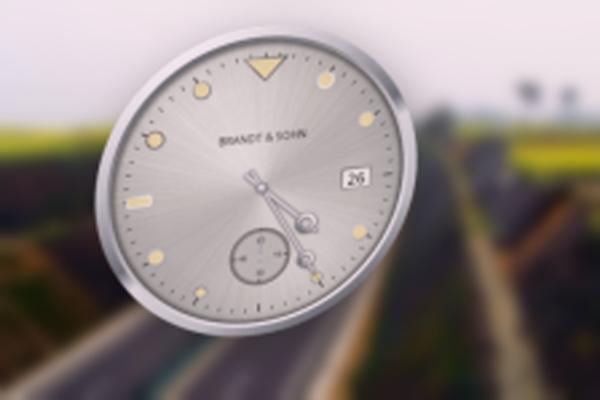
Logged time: 4:25
